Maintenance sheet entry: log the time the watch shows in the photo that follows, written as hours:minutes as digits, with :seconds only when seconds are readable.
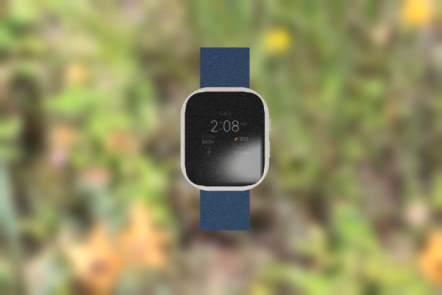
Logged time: 2:08
